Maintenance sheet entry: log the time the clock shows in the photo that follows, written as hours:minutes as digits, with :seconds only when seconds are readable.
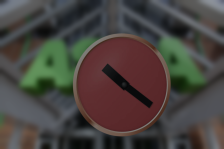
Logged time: 10:21
